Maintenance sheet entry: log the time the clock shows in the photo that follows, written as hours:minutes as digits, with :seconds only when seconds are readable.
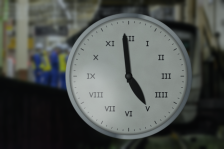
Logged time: 4:59
